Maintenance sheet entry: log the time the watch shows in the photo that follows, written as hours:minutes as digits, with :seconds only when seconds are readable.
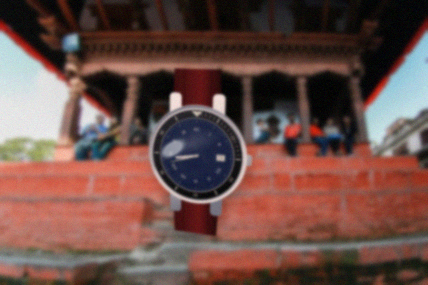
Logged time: 8:42
